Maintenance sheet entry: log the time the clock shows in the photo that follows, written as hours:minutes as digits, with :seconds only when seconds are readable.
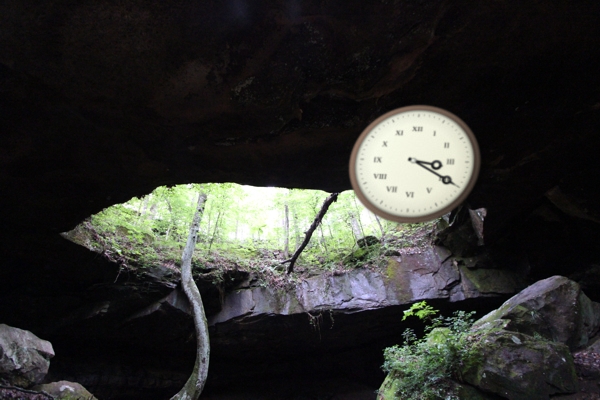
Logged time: 3:20
